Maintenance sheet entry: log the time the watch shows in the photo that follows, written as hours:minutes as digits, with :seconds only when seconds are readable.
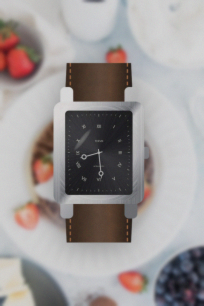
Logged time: 8:29
